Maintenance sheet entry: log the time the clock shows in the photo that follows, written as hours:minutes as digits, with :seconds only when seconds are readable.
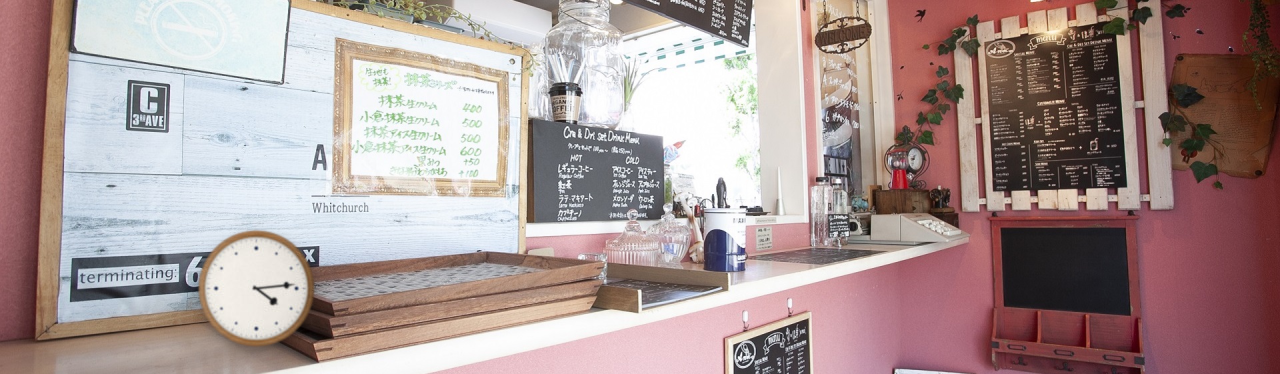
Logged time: 4:14
